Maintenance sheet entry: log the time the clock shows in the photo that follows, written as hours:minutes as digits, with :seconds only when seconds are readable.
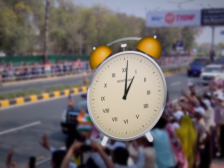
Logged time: 1:01
